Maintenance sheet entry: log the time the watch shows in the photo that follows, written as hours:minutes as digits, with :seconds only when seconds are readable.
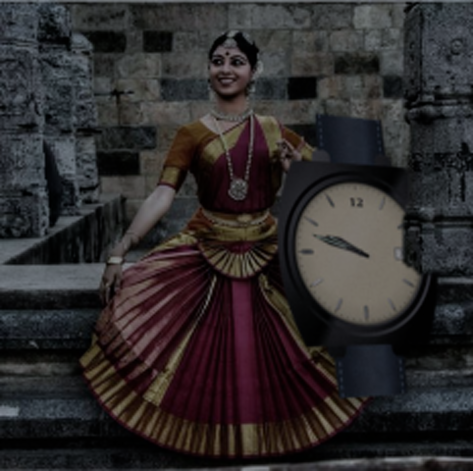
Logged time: 9:48
